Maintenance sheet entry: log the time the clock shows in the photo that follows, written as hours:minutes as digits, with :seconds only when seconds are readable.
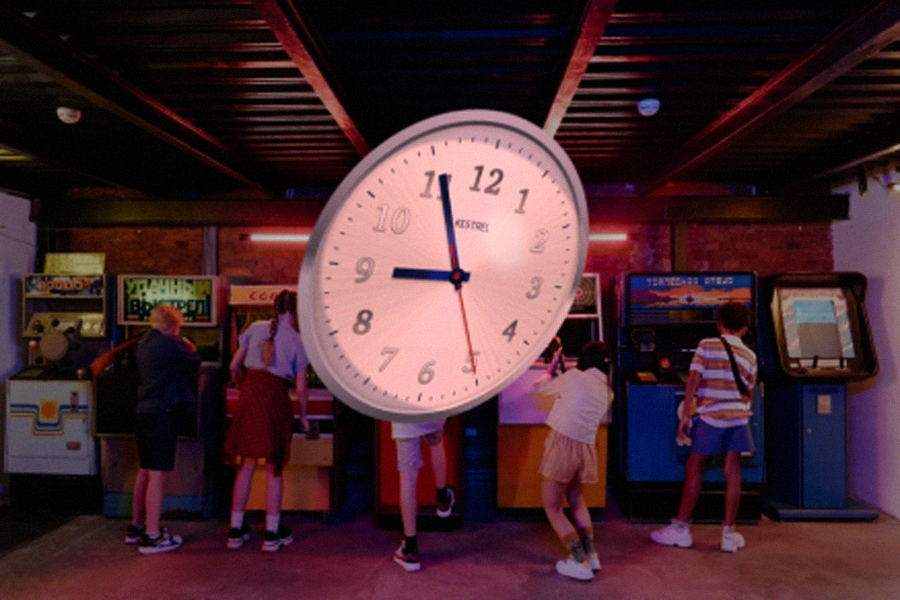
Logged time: 8:55:25
